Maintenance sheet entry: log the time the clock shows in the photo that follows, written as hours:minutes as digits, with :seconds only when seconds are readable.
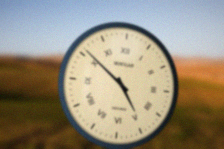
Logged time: 4:51
